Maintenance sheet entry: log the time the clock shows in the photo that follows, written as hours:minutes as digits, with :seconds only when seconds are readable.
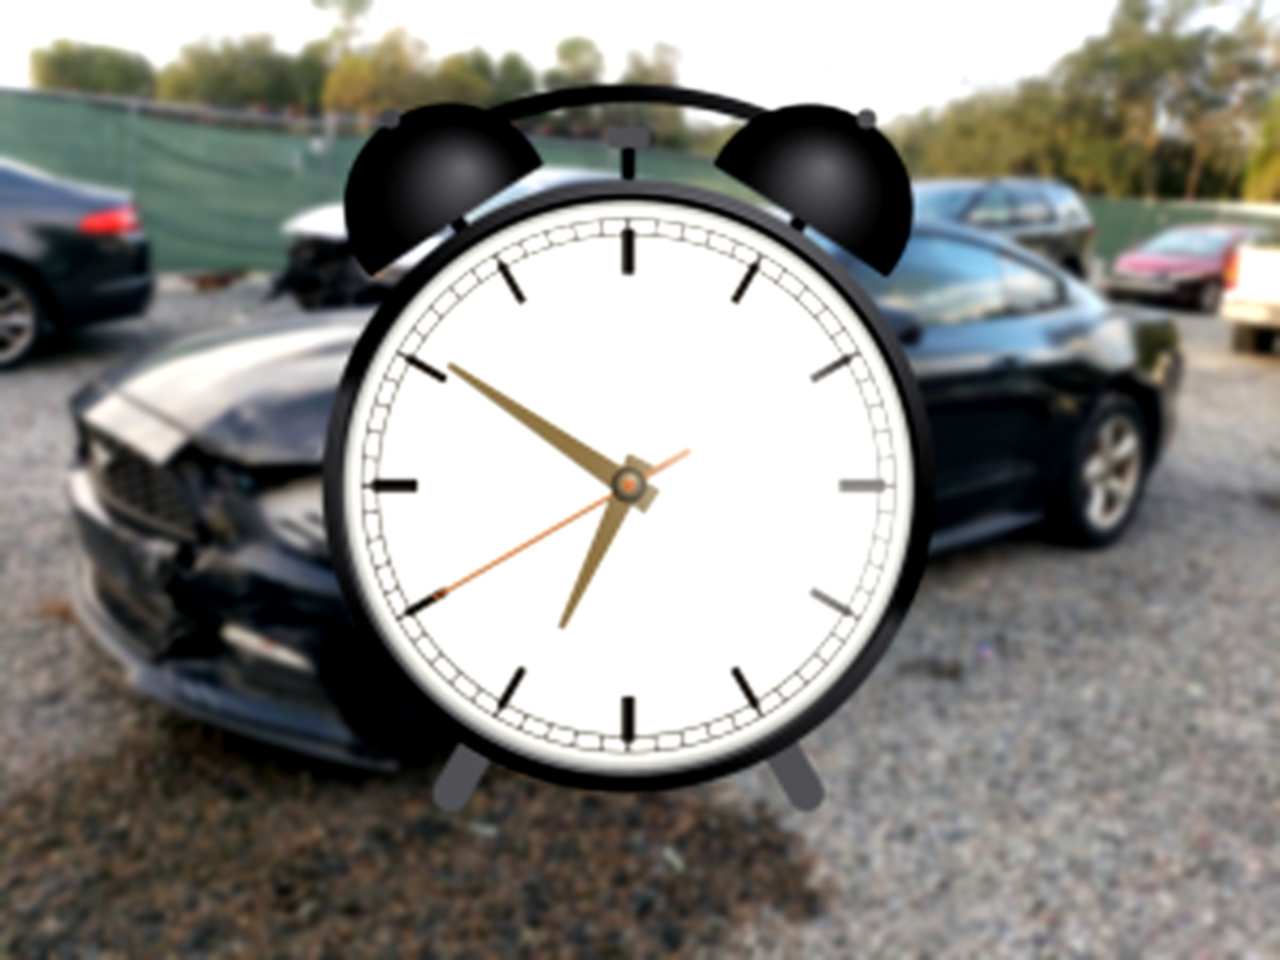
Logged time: 6:50:40
